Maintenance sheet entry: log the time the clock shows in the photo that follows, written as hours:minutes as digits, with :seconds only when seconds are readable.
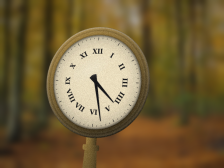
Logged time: 4:28
